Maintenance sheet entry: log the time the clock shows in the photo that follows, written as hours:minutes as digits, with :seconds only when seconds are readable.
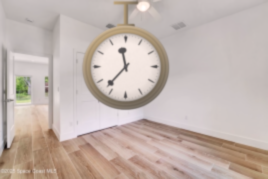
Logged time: 11:37
